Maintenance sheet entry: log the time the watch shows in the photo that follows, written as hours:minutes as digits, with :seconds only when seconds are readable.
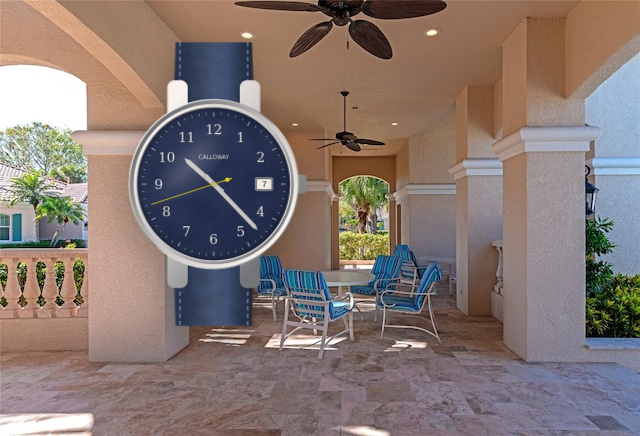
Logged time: 10:22:42
